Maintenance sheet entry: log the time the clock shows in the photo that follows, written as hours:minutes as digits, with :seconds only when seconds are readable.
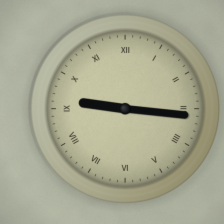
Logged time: 9:16
